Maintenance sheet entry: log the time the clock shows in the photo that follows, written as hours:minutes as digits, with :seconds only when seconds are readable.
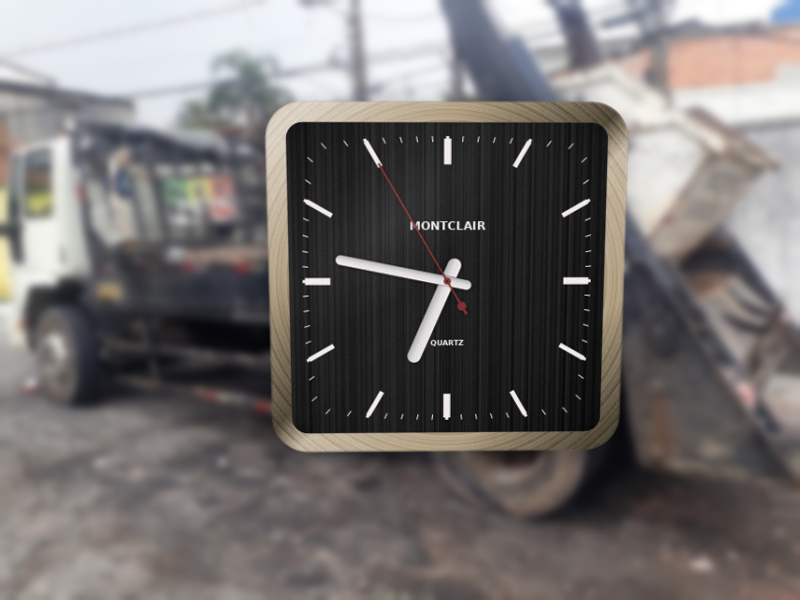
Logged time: 6:46:55
